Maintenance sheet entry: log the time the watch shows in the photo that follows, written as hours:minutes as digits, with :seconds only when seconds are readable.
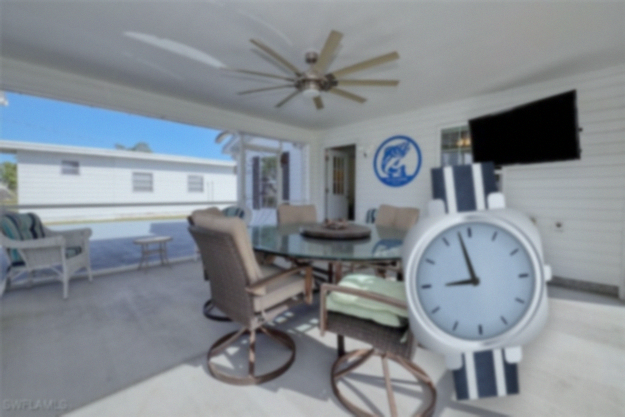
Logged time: 8:58
